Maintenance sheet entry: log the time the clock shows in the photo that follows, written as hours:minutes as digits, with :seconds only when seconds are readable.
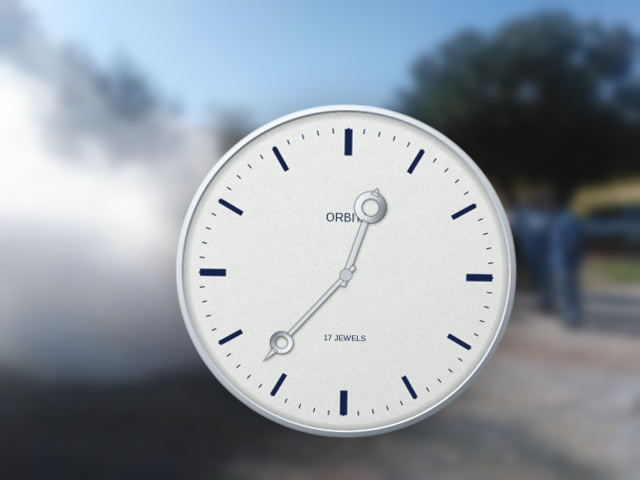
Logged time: 12:37
